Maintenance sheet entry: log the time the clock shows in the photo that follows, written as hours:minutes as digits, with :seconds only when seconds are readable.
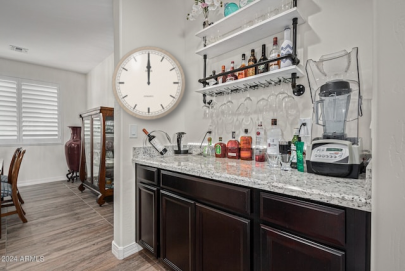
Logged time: 12:00
